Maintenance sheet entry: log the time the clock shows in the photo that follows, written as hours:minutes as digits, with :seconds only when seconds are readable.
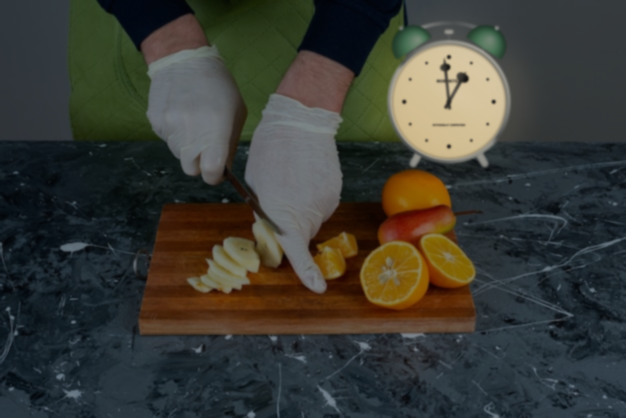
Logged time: 12:59
